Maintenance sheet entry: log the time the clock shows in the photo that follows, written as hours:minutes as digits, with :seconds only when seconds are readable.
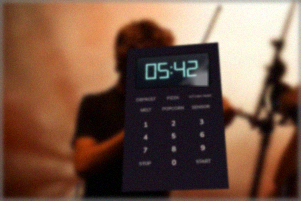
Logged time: 5:42
